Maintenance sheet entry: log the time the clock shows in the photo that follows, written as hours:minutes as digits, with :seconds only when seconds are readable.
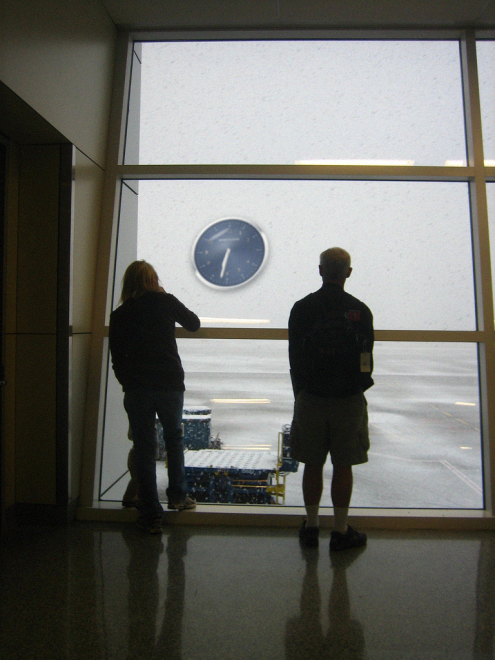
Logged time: 6:32
